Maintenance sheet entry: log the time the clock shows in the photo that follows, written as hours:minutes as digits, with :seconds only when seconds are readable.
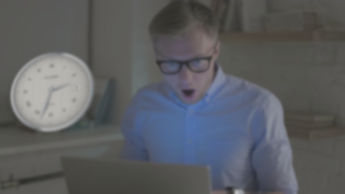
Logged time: 2:33
